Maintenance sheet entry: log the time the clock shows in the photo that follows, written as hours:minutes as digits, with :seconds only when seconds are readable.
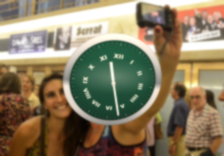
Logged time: 11:27
